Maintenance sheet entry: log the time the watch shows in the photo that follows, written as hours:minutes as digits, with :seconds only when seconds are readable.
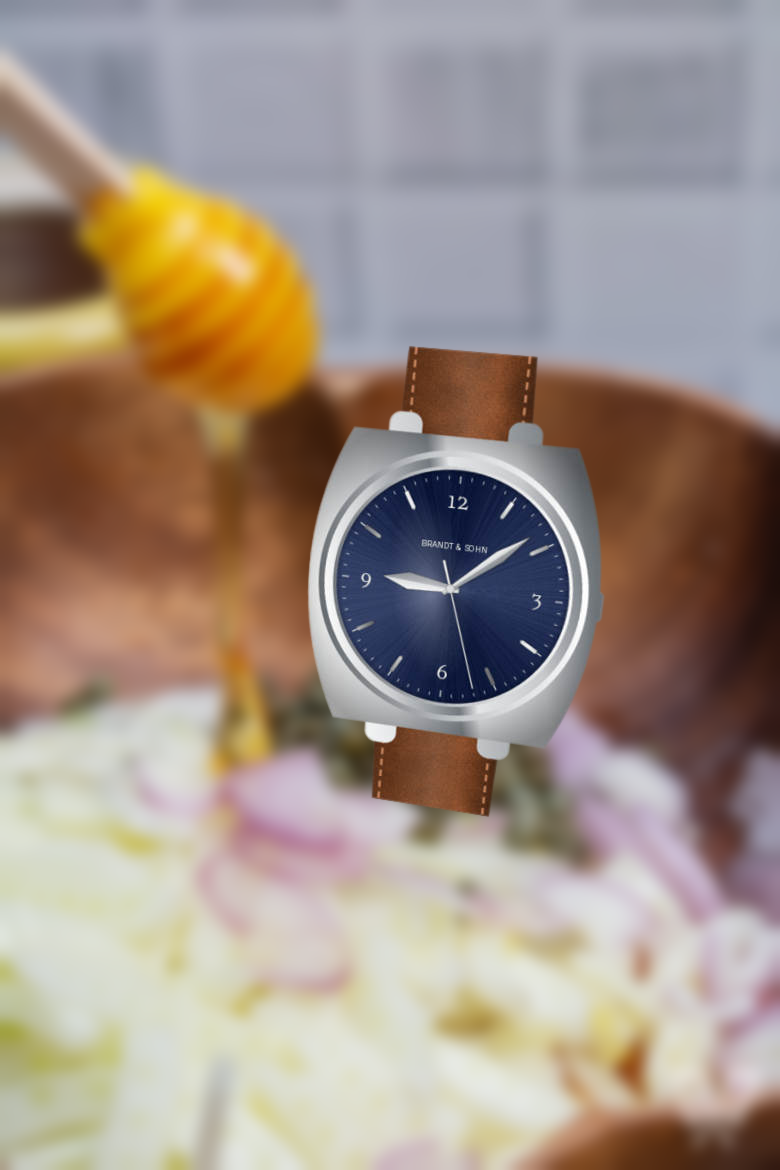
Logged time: 9:08:27
